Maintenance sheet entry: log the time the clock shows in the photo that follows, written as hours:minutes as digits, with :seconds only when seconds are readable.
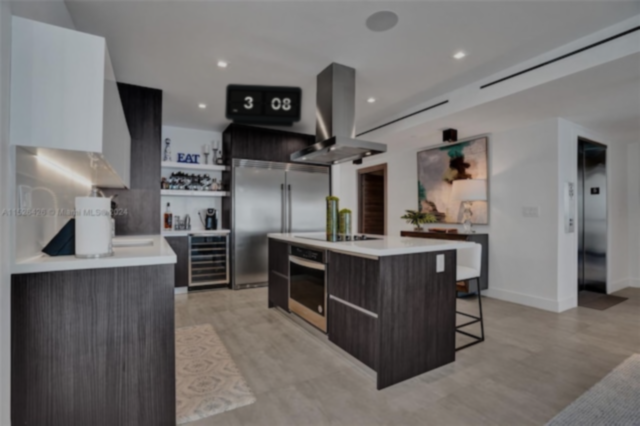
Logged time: 3:08
